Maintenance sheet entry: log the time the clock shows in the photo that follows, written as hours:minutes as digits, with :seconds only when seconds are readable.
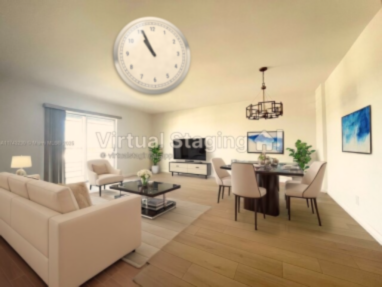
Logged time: 10:56
